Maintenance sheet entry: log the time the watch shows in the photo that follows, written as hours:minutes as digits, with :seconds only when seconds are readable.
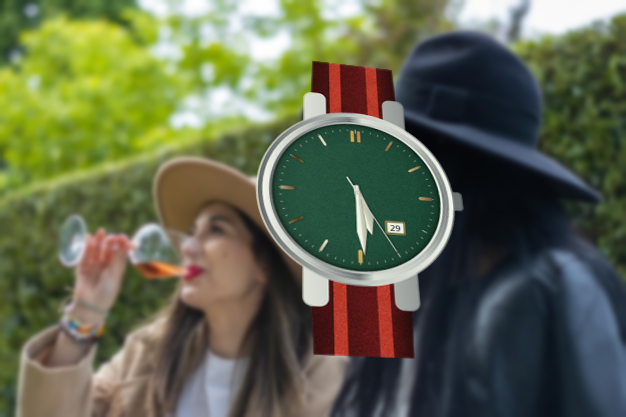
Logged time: 5:29:25
